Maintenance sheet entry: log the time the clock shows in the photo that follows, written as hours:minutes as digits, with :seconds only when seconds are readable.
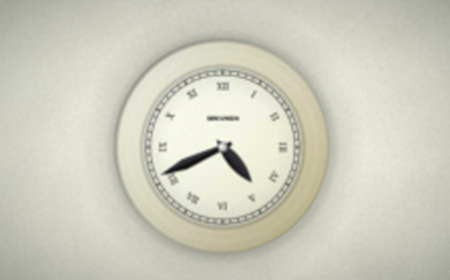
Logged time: 4:41
